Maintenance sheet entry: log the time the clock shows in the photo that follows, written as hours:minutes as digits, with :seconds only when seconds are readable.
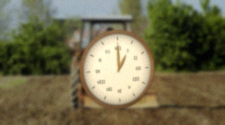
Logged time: 1:00
